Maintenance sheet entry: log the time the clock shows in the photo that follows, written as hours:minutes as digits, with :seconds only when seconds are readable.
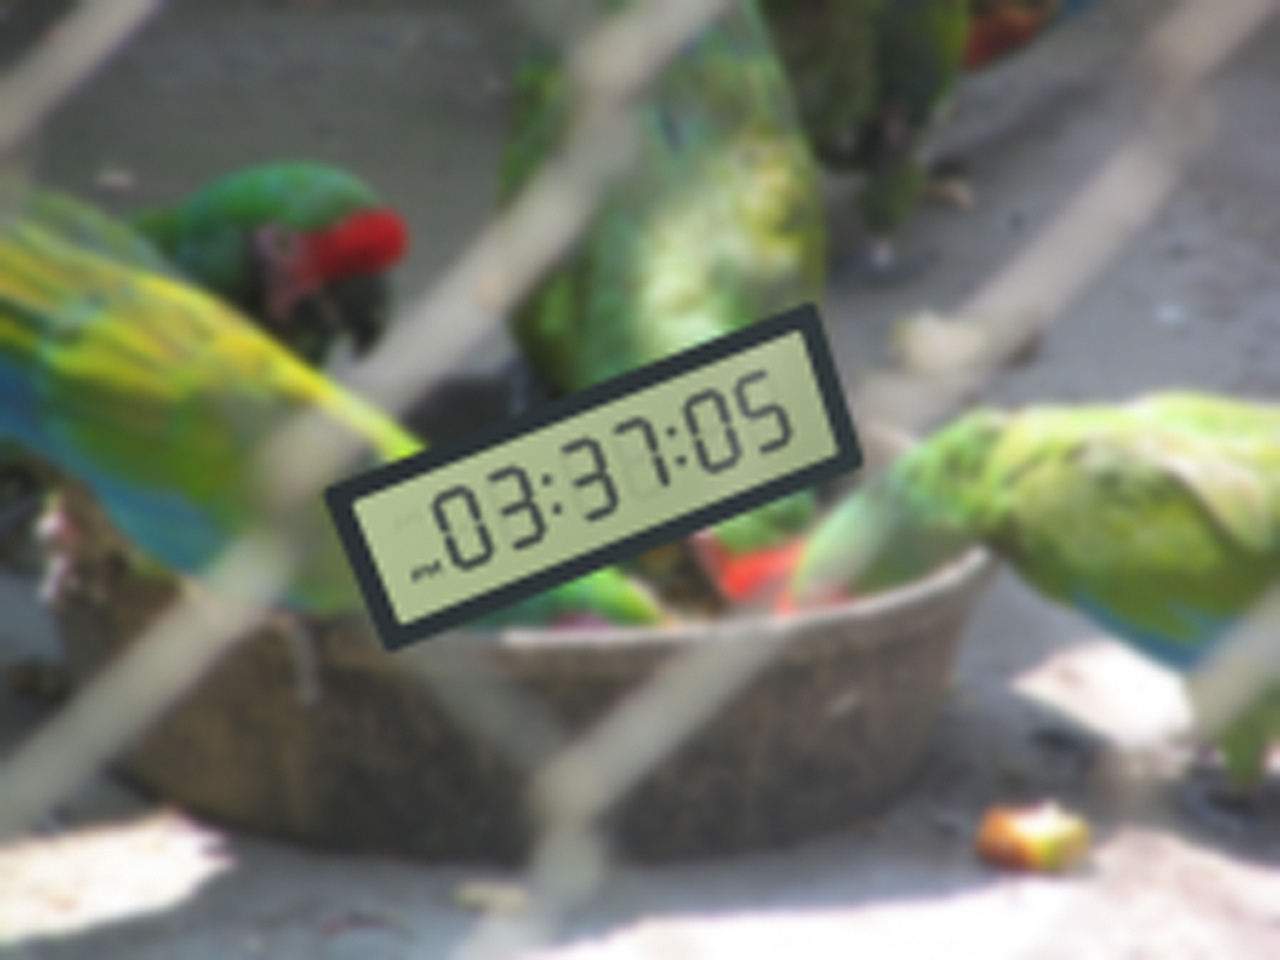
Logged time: 3:37:05
